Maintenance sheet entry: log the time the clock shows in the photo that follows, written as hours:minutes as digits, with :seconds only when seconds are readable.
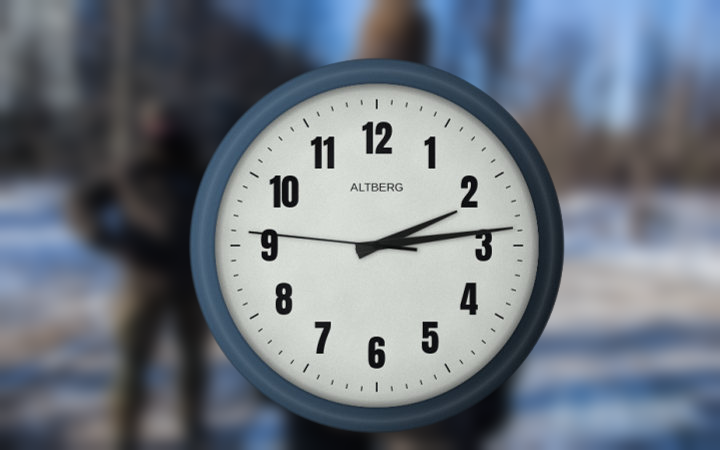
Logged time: 2:13:46
